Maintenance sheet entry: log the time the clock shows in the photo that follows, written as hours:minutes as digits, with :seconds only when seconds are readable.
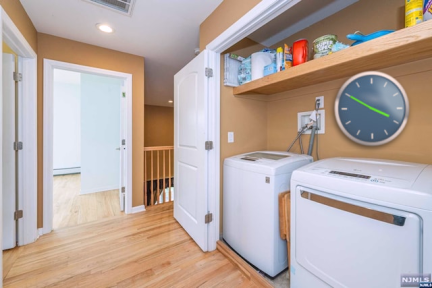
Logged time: 3:50
